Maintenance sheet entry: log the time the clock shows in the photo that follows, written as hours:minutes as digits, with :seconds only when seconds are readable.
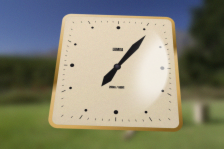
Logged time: 7:06
